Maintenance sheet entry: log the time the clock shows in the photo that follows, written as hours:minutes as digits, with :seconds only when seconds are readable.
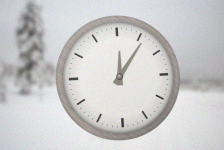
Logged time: 12:06
